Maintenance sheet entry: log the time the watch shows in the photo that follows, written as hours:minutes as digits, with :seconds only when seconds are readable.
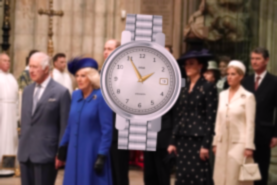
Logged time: 1:55
